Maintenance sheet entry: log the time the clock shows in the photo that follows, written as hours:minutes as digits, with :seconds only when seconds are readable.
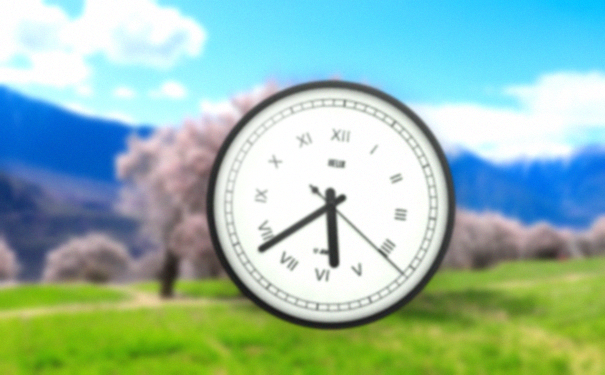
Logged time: 5:38:21
